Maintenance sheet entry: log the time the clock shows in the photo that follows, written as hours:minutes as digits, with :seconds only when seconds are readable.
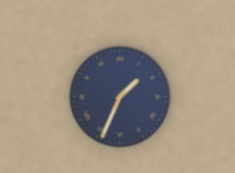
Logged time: 1:34
